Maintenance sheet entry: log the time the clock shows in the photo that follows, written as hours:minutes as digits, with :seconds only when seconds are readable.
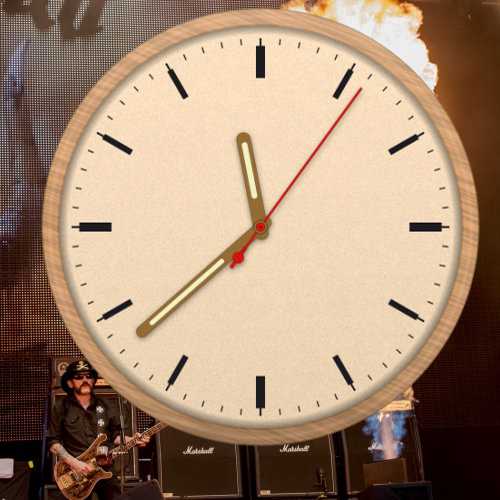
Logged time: 11:38:06
